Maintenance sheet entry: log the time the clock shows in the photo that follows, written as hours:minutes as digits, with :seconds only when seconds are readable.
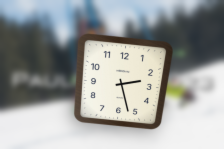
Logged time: 2:27
